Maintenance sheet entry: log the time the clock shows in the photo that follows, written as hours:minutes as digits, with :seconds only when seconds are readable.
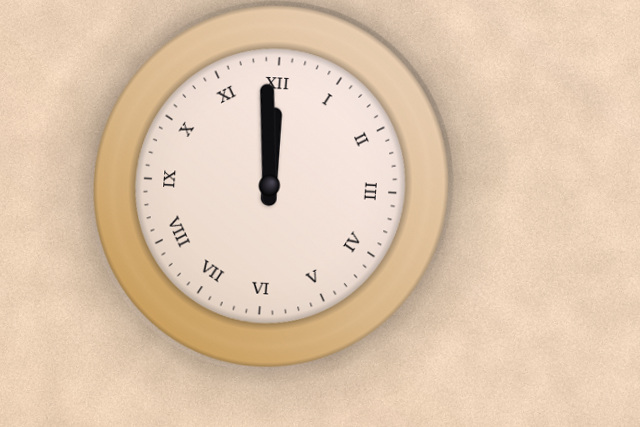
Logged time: 11:59
